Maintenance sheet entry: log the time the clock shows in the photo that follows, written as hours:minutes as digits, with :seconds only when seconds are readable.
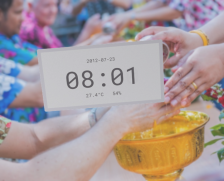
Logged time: 8:01
